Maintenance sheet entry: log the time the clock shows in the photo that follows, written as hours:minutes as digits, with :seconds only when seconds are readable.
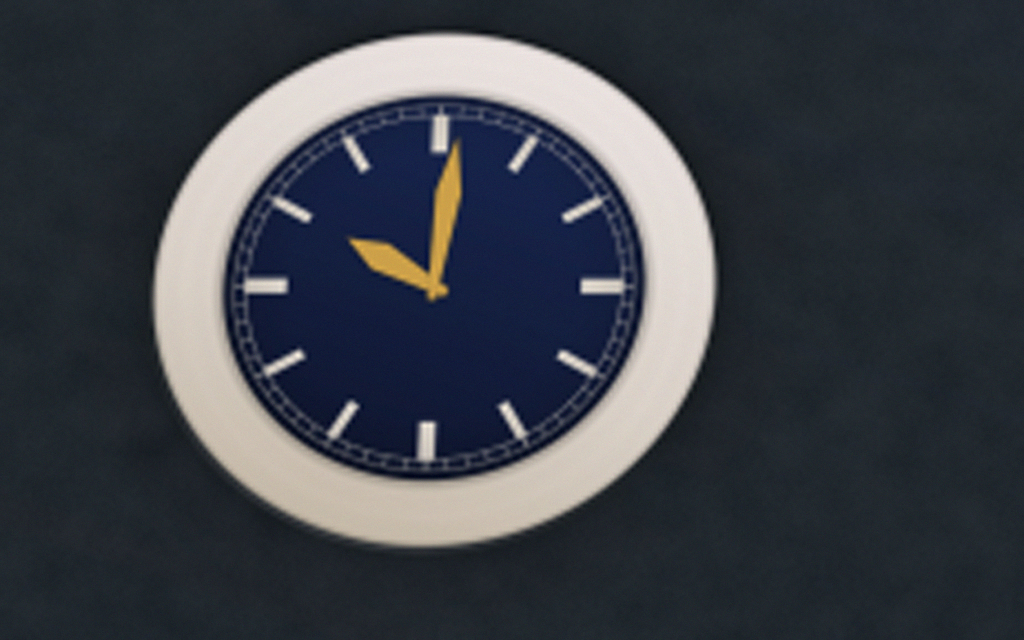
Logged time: 10:01
